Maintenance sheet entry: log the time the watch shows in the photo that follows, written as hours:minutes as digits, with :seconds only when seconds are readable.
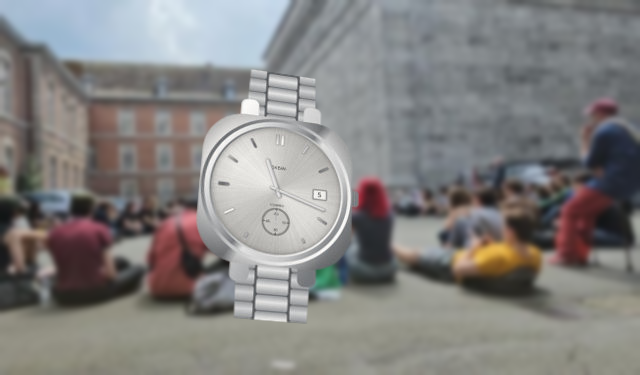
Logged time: 11:18
